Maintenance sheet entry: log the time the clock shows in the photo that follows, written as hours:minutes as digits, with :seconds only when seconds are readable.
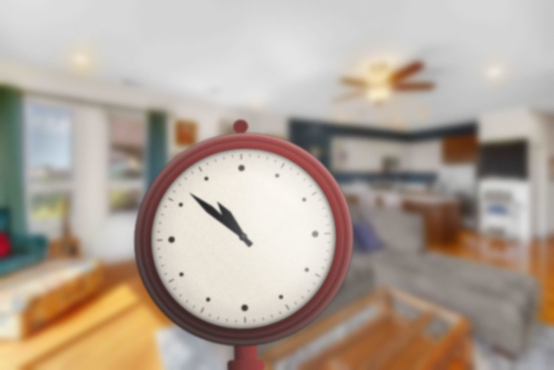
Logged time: 10:52
